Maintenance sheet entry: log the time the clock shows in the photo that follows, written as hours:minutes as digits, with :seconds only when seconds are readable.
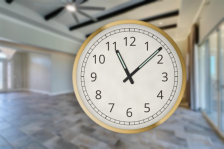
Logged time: 11:08
